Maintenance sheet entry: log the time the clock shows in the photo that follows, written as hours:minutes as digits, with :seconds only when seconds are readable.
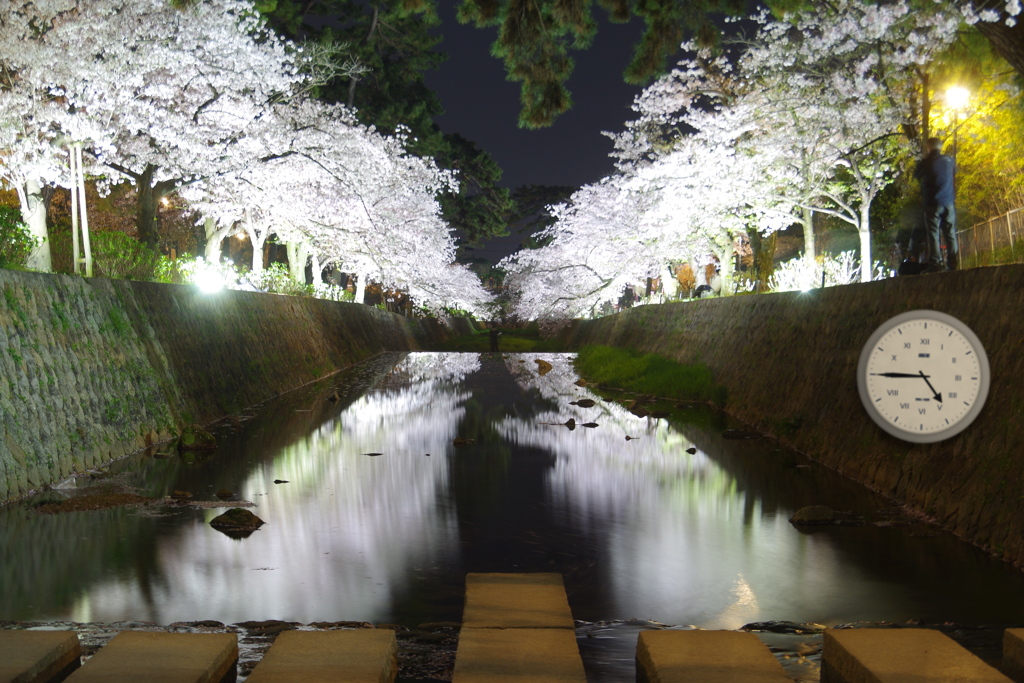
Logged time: 4:45
